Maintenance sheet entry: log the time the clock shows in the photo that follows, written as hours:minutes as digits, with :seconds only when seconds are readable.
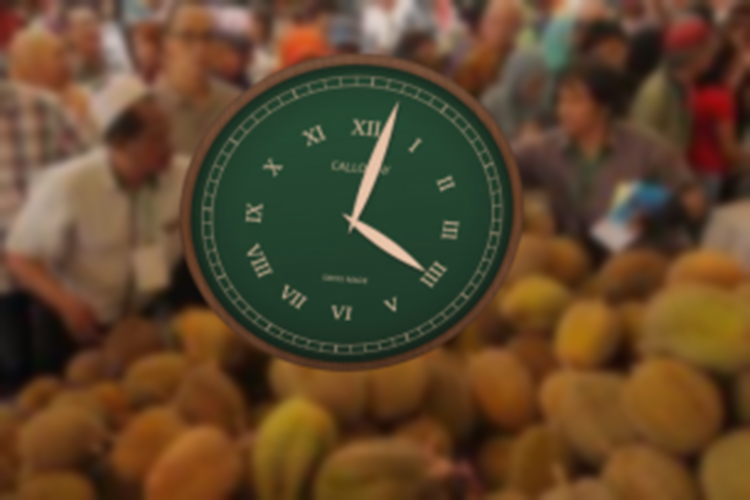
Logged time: 4:02
